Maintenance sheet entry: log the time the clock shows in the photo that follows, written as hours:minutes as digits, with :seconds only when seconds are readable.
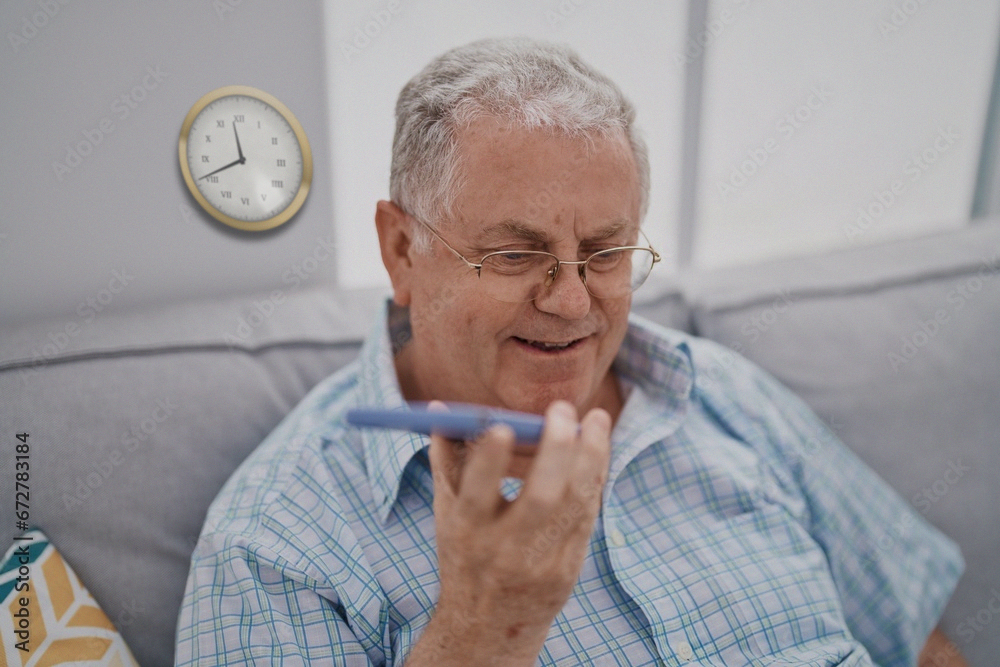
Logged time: 11:41
